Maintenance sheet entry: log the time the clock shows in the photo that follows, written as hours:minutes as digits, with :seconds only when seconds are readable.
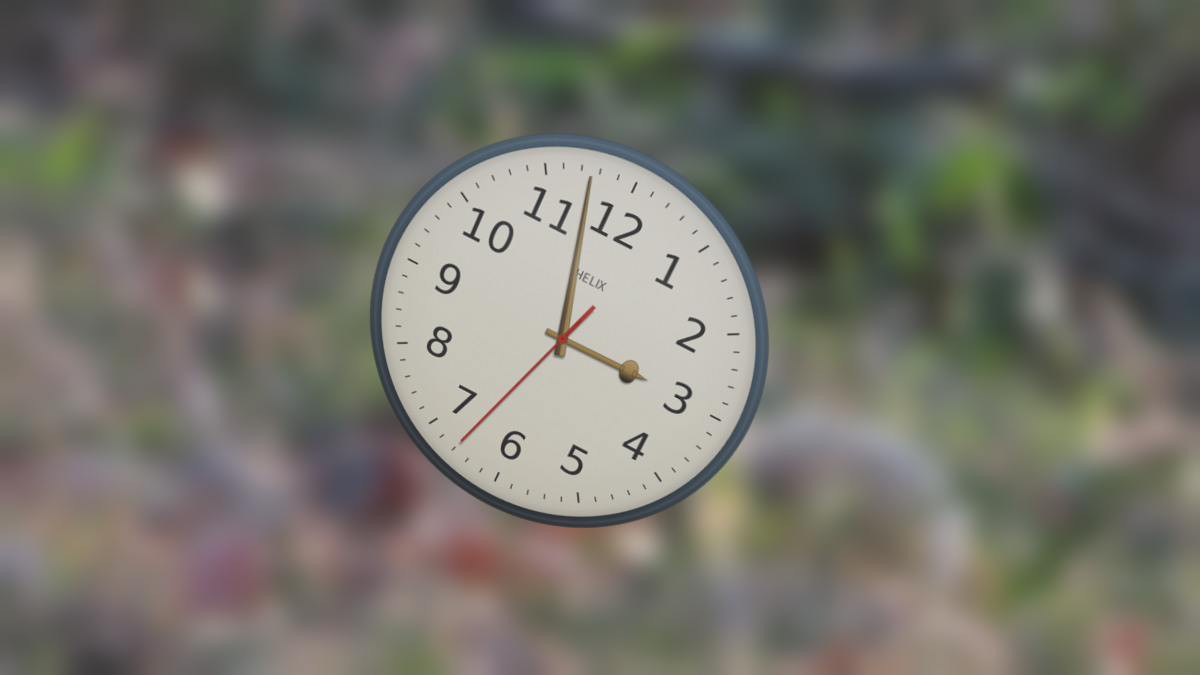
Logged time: 2:57:33
